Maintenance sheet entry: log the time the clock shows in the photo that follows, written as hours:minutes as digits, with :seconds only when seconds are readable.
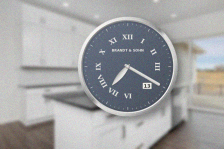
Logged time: 7:20
